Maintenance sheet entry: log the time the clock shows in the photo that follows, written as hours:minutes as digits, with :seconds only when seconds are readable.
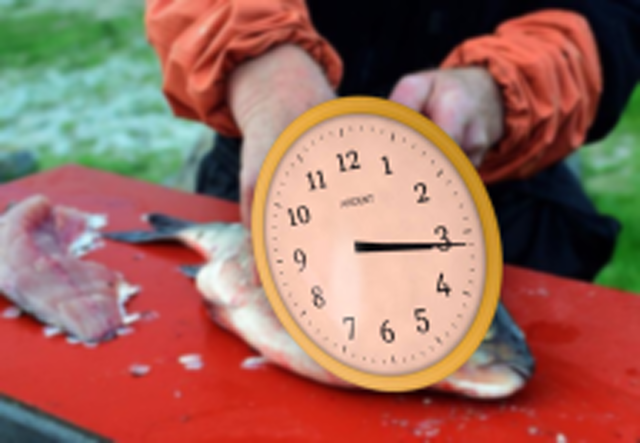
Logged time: 3:16
